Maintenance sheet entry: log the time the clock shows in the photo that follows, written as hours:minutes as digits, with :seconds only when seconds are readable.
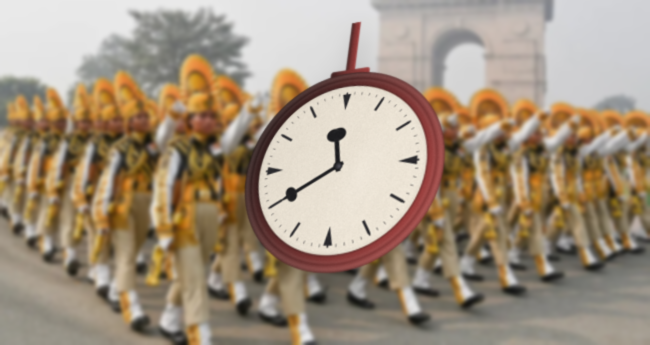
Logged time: 11:40
